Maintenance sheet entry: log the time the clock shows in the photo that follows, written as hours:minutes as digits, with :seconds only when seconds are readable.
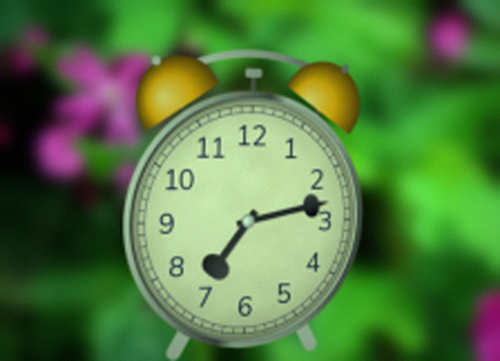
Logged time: 7:13
